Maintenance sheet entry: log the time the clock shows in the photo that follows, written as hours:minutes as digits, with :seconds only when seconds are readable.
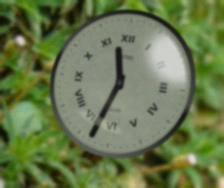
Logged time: 11:33
